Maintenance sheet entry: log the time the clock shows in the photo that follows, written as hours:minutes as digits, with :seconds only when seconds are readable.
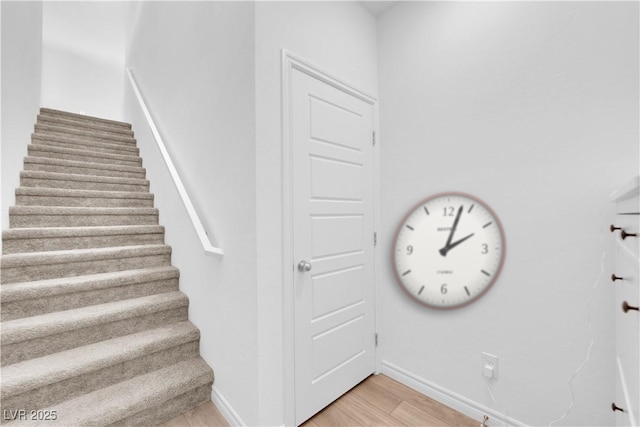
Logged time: 2:03
